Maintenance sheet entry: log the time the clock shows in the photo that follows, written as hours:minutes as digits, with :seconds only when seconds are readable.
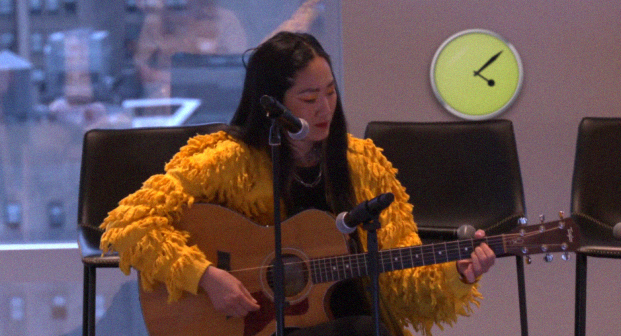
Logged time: 4:08
